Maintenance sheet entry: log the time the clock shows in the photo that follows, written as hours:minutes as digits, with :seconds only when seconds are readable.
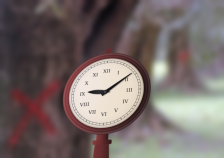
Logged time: 9:09
